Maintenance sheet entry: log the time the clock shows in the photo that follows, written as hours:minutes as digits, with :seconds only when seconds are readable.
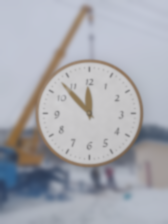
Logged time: 11:53
